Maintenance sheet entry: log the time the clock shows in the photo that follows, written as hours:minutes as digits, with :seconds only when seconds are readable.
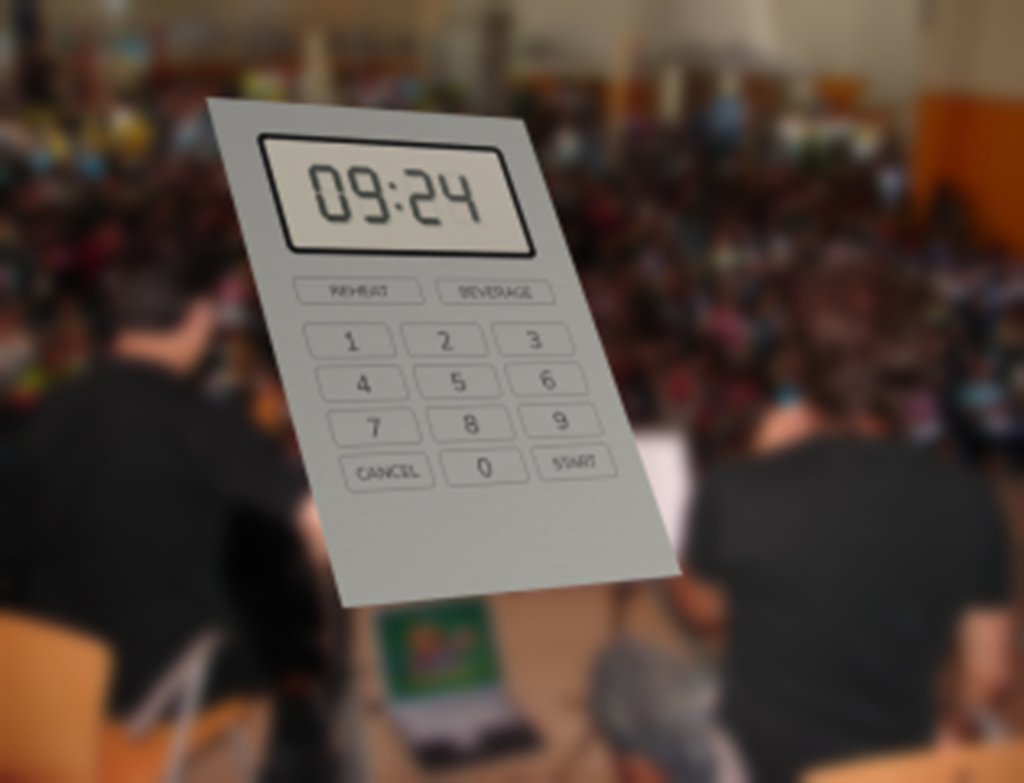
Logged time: 9:24
